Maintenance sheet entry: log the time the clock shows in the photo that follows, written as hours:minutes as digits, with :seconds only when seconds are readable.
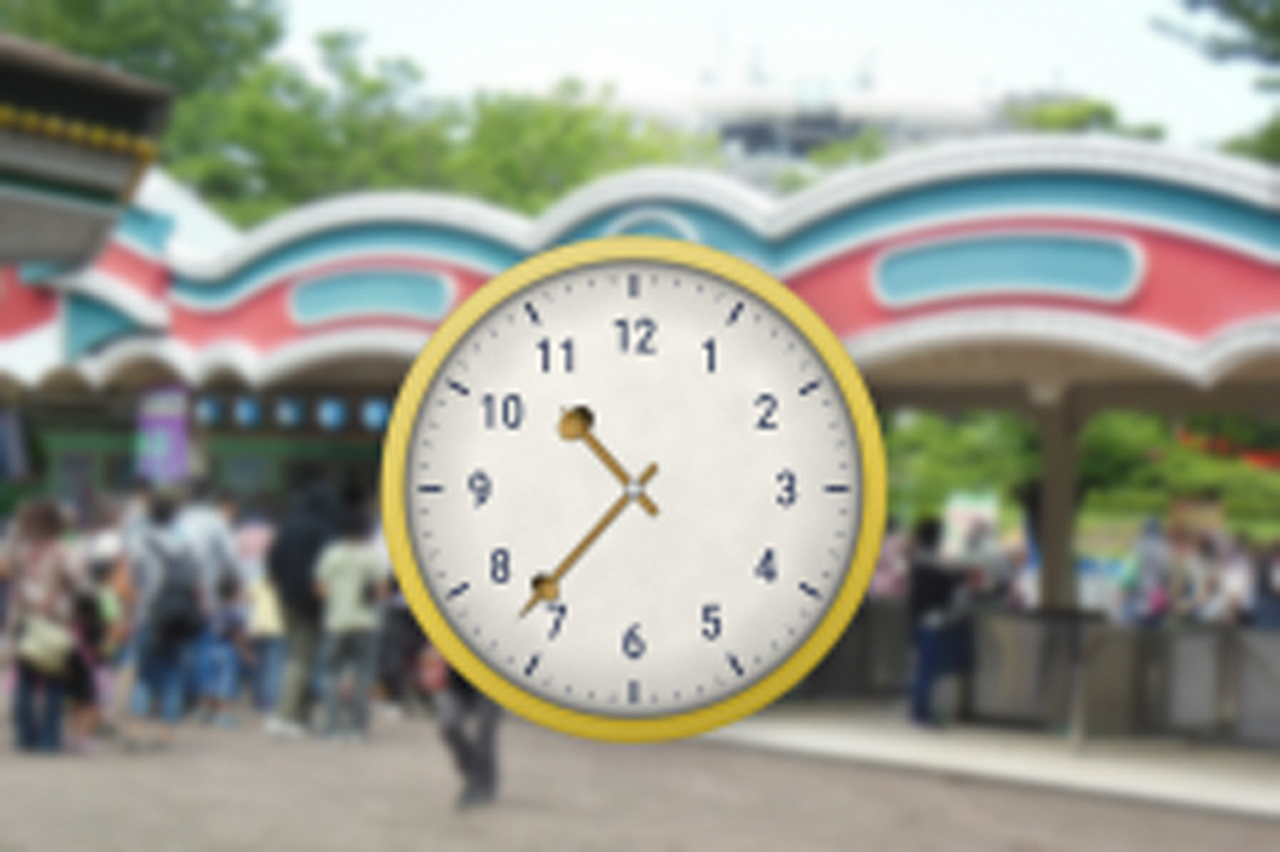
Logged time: 10:37
